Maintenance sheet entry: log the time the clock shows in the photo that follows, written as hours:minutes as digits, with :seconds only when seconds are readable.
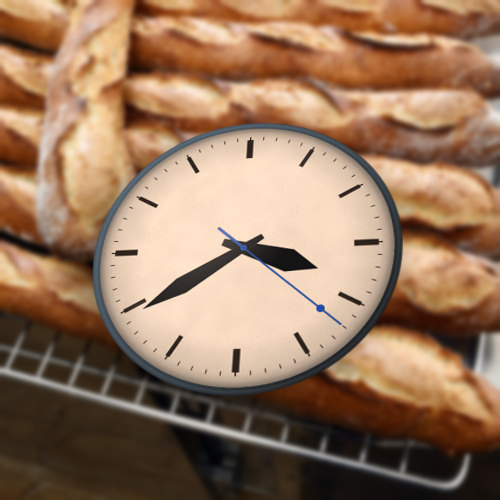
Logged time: 3:39:22
